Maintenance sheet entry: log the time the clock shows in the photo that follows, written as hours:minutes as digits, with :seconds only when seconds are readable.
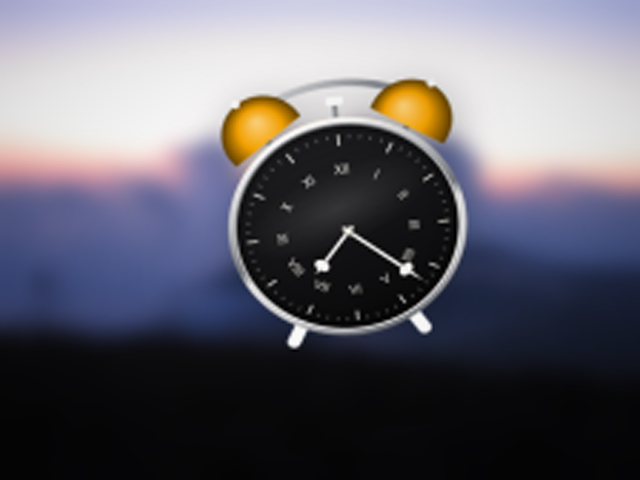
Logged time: 7:22
